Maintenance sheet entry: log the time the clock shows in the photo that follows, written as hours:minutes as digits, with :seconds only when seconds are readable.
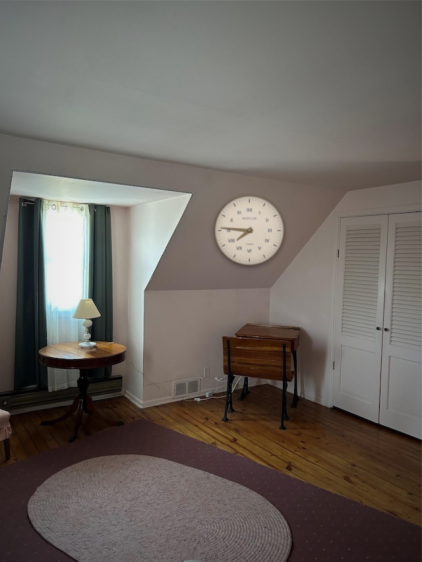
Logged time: 7:46
